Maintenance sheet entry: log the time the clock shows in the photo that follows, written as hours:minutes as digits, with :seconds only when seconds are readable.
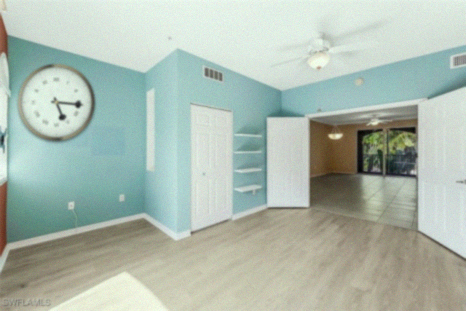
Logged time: 5:16
